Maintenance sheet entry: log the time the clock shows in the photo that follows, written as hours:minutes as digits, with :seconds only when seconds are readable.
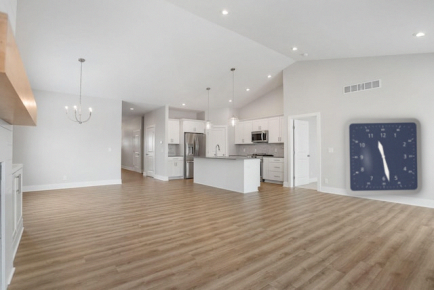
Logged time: 11:28
